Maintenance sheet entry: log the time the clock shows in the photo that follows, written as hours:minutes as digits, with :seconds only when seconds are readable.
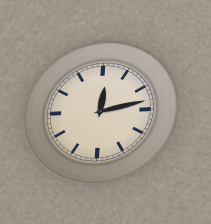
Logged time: 12:13
